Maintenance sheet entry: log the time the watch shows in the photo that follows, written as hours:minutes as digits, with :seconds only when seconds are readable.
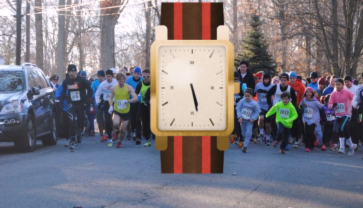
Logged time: 5:28
